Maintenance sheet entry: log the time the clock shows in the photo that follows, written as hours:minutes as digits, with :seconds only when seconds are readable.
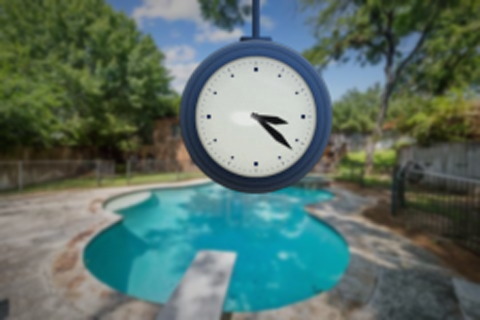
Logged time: 3:22
